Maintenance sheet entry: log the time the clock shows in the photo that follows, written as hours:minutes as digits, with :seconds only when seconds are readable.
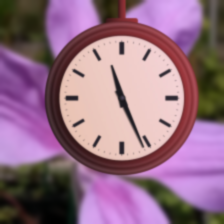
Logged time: 11:26
